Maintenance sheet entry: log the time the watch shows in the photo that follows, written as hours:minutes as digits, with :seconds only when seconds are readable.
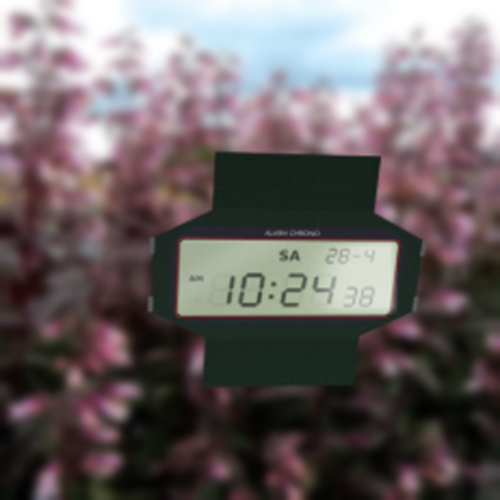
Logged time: 10:24:38
